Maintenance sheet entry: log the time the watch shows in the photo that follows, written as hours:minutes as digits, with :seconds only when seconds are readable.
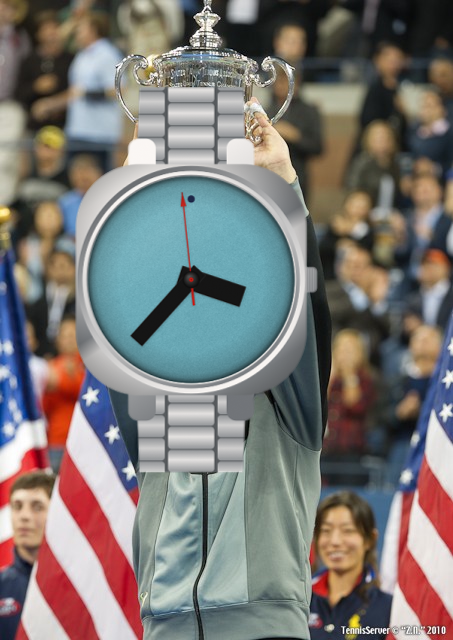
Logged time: 3:36:59
